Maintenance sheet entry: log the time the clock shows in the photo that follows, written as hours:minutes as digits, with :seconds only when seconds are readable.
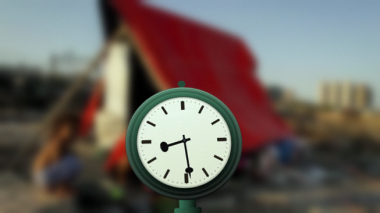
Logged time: 8:29
